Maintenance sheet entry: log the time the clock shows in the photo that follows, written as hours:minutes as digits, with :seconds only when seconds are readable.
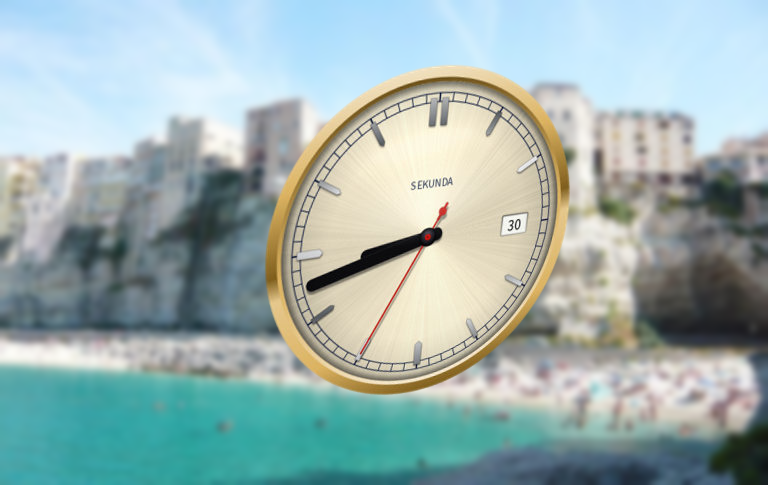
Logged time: 8:42:35
